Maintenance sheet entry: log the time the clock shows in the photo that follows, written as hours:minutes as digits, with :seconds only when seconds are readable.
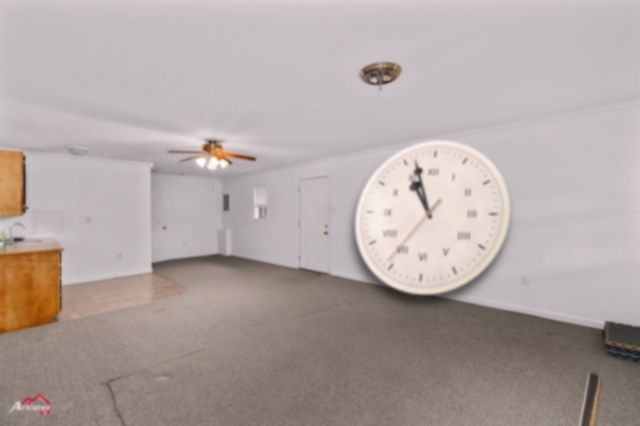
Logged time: 10:56:36
